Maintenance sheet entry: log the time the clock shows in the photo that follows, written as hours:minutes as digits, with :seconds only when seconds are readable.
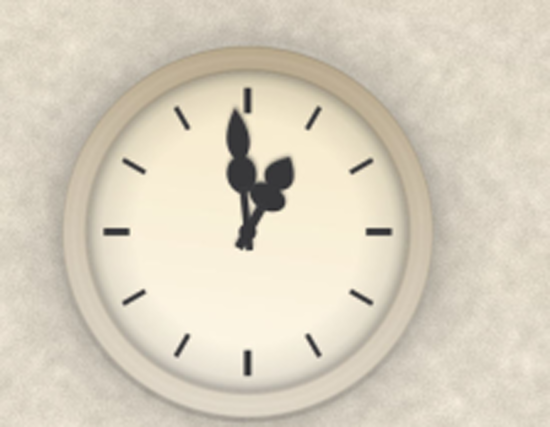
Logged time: 12:59
